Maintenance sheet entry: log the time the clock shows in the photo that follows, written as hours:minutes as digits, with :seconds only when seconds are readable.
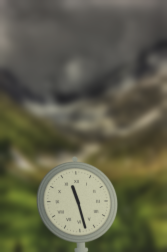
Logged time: 11:28
